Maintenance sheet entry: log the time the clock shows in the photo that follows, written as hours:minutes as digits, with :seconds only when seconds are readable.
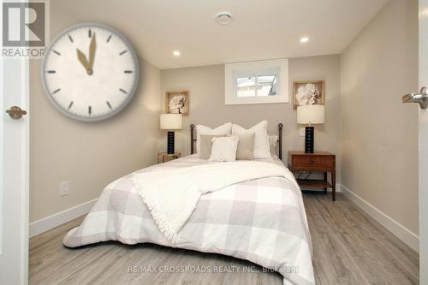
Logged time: 11:01
